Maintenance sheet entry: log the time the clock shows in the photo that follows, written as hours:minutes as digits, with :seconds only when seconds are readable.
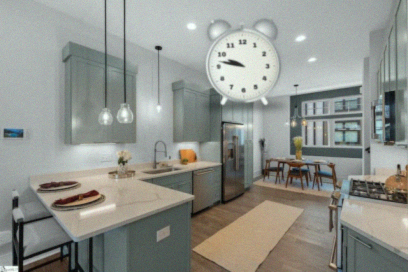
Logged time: 9:47
